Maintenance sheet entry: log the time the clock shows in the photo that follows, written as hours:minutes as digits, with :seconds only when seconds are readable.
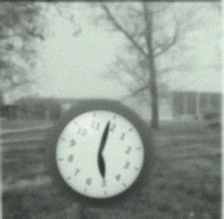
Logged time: 4:59
